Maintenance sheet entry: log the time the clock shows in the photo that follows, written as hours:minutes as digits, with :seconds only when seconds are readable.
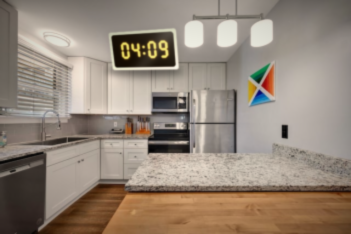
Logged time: 4:09
